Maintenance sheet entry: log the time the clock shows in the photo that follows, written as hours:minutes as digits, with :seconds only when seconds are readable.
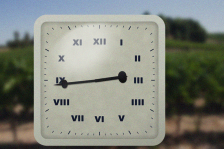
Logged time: 2:44
